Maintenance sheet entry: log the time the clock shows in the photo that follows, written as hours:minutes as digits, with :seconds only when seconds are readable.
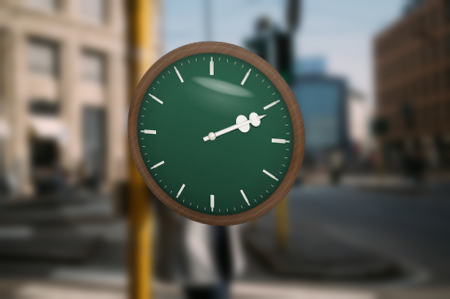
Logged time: 2:11
